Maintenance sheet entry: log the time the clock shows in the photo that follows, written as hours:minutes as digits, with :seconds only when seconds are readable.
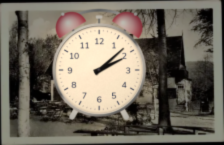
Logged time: 2:08
